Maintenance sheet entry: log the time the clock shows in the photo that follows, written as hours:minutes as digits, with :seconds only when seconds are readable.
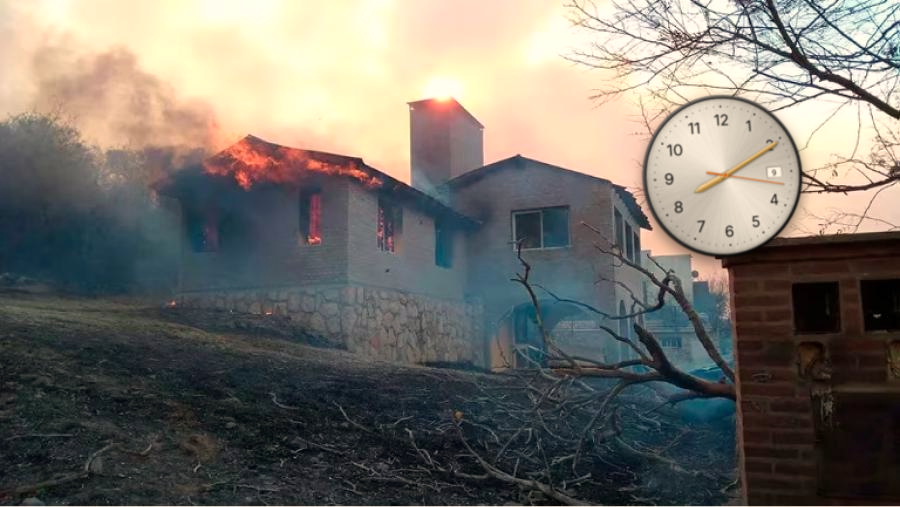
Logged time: 8:10:17
